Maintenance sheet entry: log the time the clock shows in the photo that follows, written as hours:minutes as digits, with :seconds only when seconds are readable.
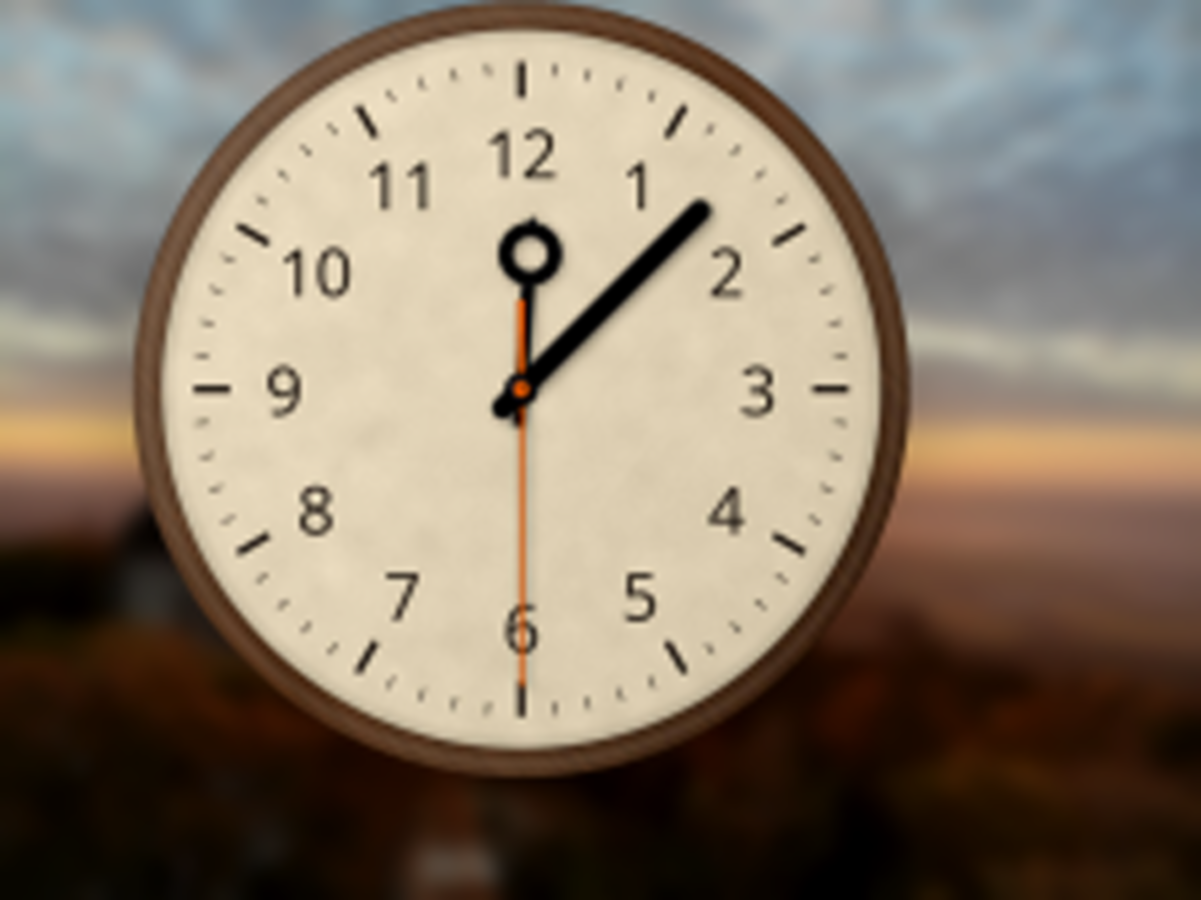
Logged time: 12:07:30
